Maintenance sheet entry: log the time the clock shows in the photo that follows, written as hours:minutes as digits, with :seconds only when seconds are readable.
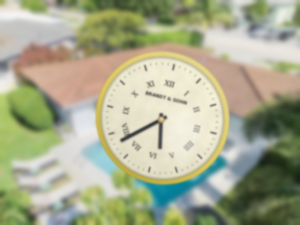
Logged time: 5:38
